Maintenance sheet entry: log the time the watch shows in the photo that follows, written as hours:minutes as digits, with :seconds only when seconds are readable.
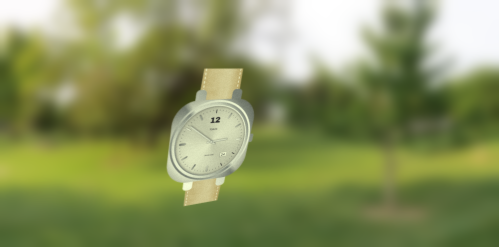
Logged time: 2:51
